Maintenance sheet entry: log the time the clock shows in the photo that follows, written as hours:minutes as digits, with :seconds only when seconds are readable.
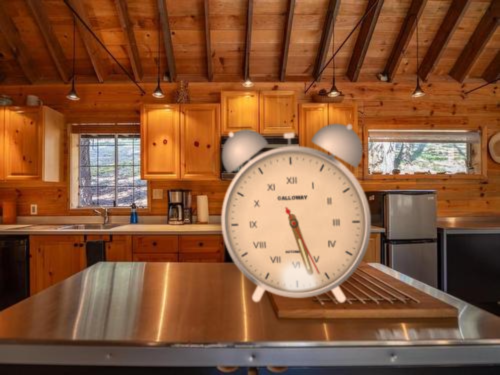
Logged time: 5:27:26
